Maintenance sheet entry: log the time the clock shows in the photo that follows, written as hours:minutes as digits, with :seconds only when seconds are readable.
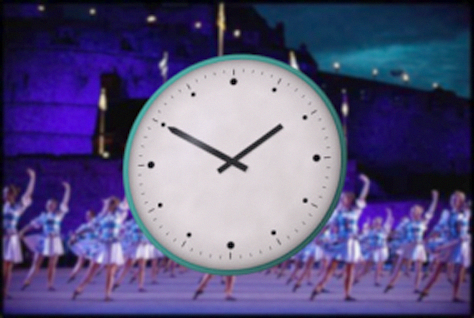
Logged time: 1:50
